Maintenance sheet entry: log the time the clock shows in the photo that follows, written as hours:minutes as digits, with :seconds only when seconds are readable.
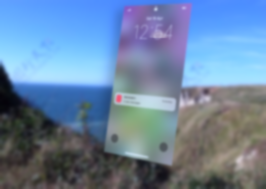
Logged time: 12:54
